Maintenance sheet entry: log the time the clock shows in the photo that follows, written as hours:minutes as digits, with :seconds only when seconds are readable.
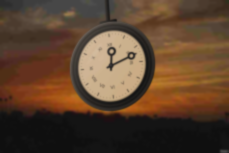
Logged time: 12:12
